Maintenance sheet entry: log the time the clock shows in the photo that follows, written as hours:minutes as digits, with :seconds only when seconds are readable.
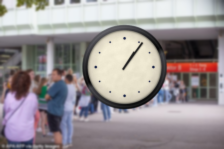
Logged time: 1:06
